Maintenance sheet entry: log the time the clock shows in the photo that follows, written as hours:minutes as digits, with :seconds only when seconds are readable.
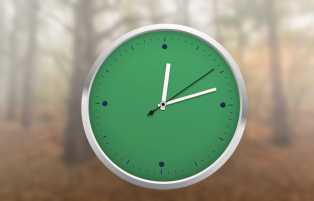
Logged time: 12:12:09
